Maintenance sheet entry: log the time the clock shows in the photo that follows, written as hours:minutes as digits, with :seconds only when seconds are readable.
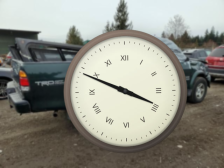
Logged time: 3:49
